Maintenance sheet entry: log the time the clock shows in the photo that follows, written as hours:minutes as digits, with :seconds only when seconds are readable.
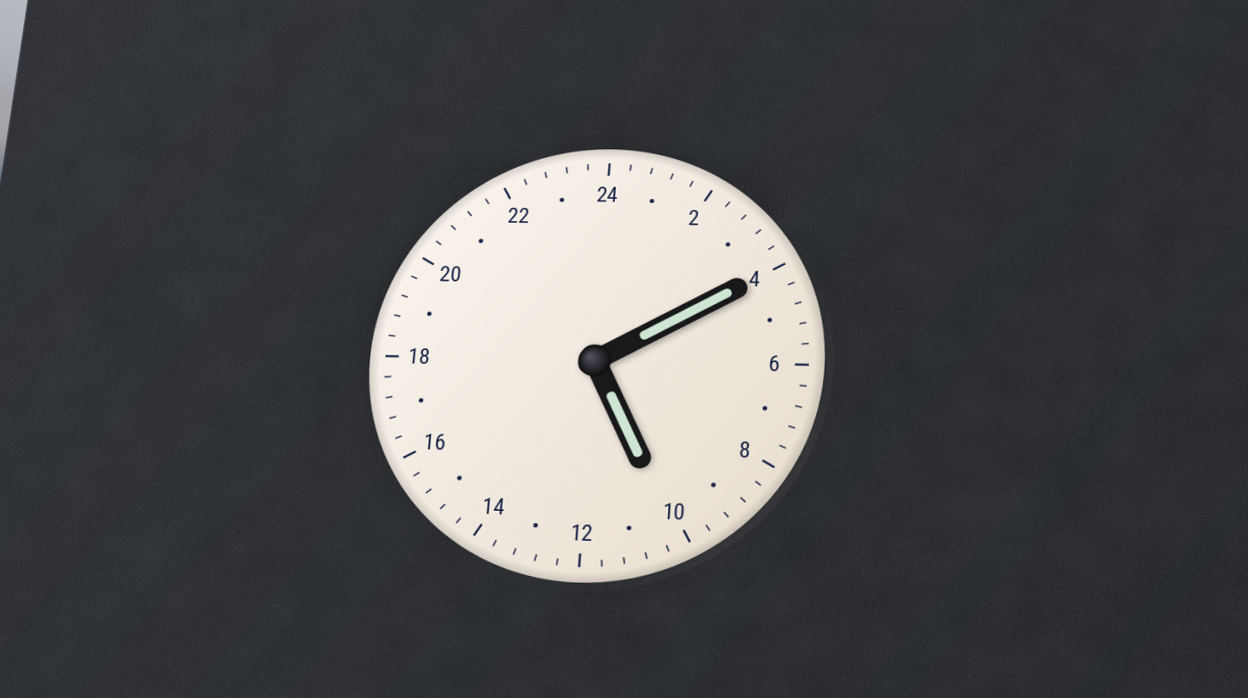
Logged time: 10:10
